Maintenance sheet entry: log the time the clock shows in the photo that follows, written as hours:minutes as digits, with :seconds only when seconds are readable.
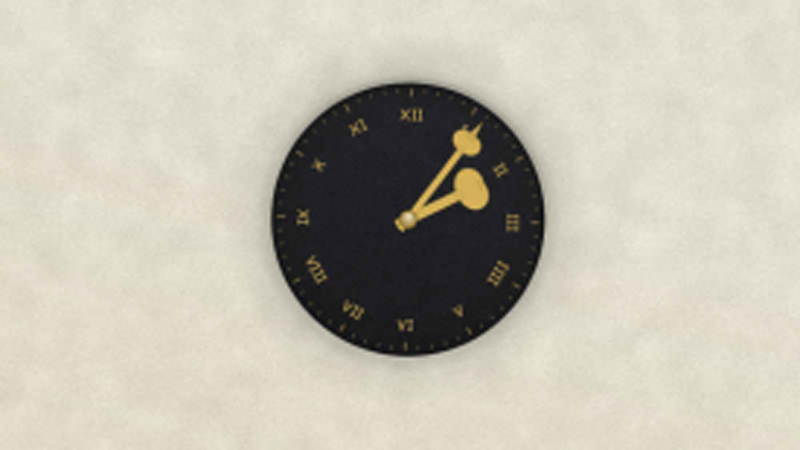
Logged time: 2:06
